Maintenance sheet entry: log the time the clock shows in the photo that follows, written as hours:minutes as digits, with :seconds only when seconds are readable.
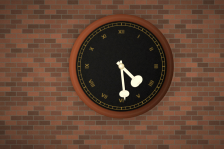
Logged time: 4:29
